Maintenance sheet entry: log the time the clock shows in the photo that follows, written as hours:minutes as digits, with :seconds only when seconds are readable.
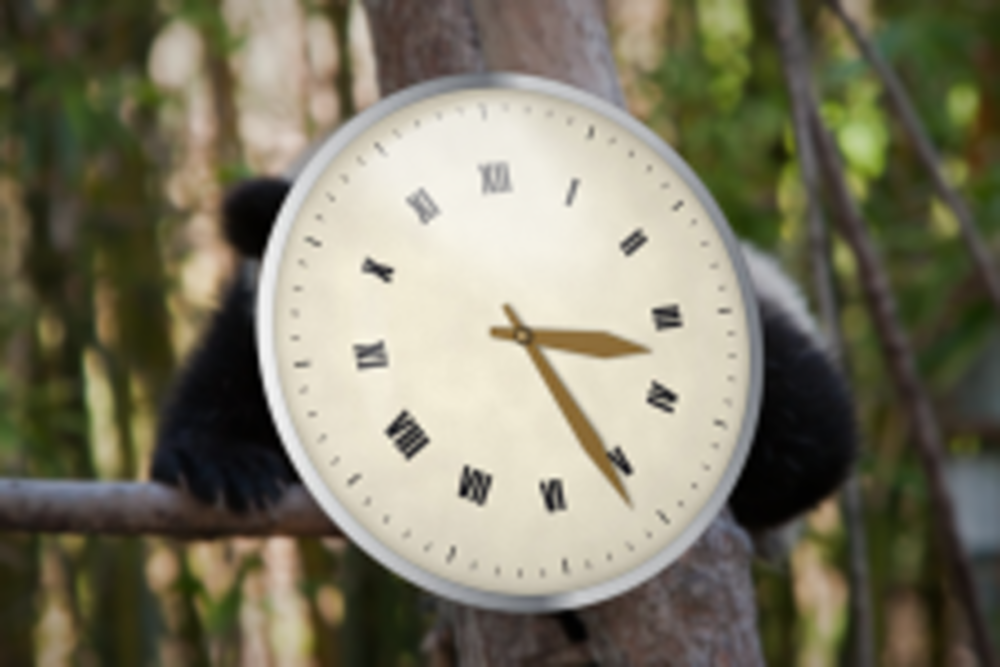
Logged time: 3:26
